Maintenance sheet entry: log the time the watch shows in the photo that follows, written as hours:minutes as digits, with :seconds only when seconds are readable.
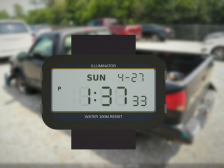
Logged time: 1:37:33
